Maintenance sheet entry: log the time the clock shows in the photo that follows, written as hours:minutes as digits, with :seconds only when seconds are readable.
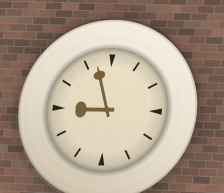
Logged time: 8:57
